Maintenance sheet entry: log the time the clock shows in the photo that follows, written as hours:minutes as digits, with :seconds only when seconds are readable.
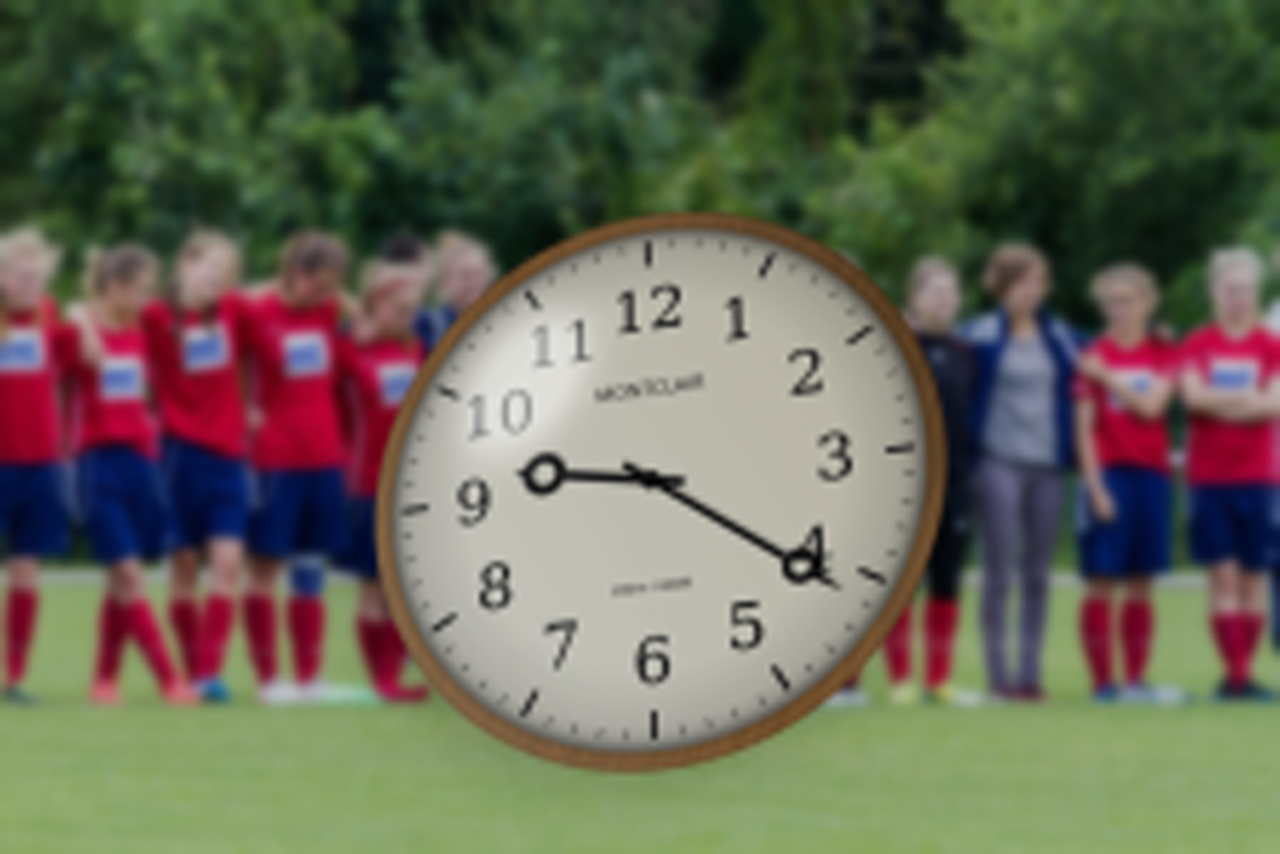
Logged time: 9:21
